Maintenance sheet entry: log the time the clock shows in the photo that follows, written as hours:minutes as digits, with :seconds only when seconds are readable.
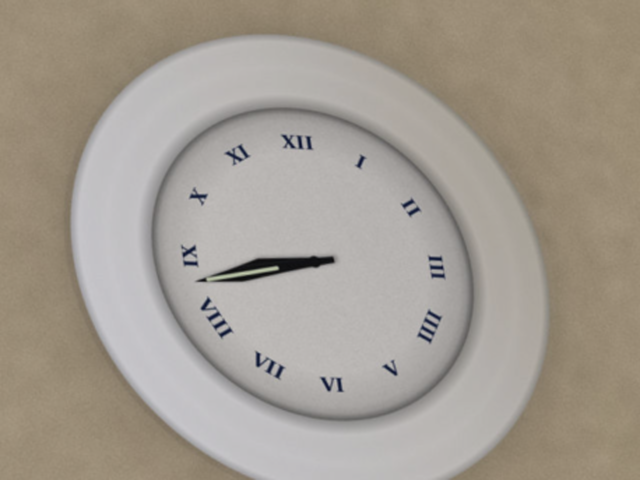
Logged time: 8:43
